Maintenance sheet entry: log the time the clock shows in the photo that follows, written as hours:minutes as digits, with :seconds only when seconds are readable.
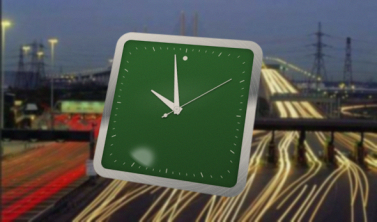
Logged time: 9:58:09
